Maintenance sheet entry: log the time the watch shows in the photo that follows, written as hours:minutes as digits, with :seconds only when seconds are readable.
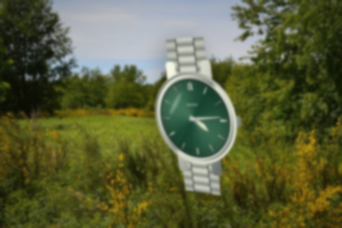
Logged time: 4:14
